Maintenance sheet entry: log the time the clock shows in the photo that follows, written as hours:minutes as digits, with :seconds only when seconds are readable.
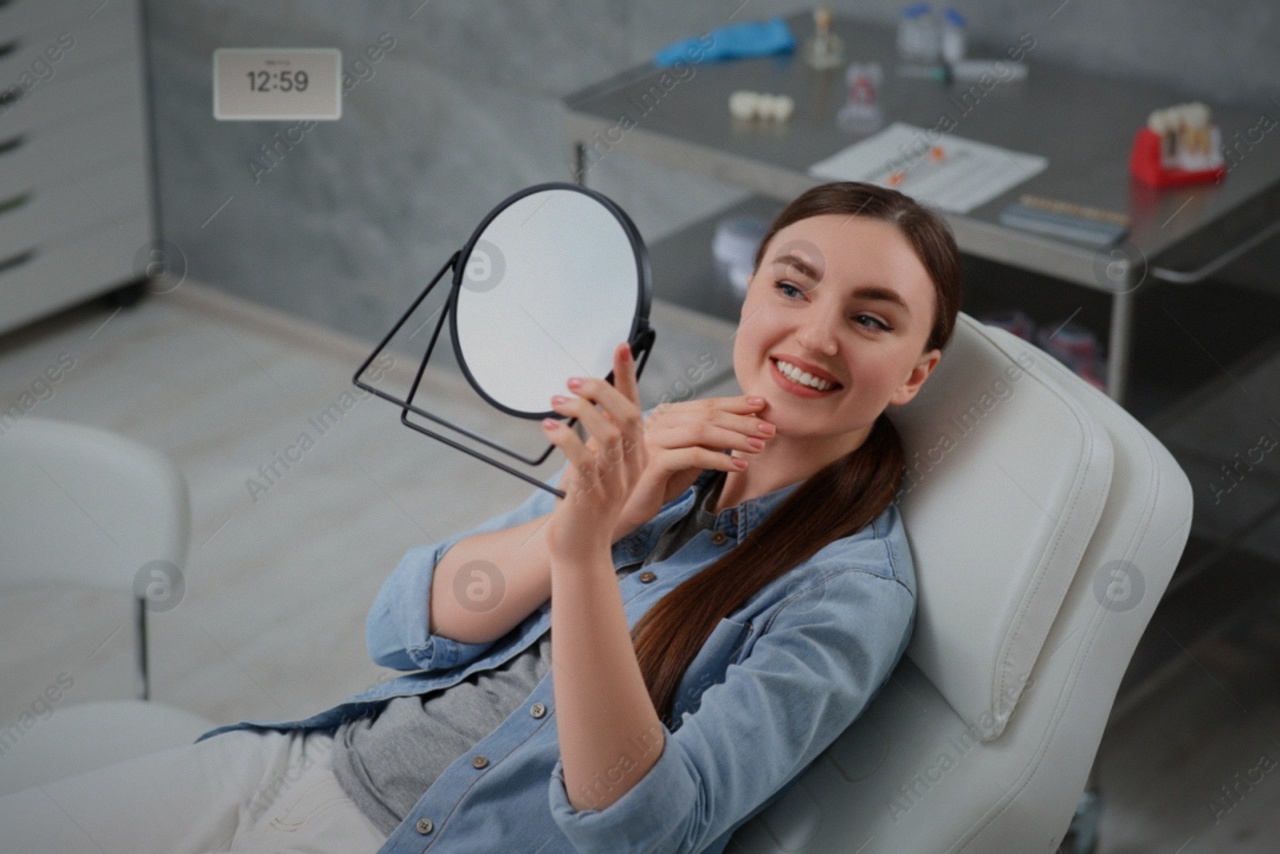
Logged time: 12:59
